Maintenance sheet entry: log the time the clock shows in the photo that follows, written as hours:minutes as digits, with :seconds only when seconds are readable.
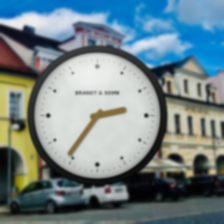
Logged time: 2:36
